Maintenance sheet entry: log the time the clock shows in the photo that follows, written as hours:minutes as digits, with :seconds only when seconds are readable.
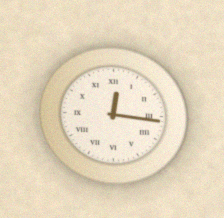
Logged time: 12:16
